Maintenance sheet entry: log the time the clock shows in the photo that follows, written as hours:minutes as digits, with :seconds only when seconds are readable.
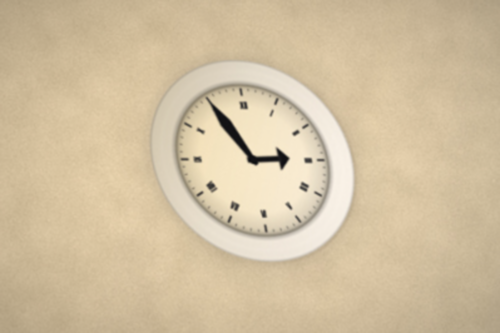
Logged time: 2:55
